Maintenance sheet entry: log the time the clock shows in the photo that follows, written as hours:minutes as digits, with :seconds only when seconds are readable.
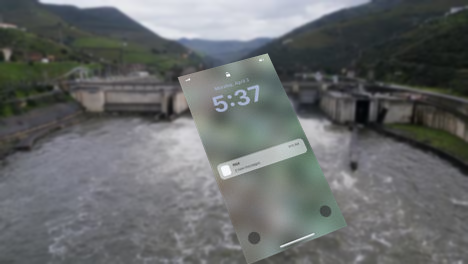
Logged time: 5:37
